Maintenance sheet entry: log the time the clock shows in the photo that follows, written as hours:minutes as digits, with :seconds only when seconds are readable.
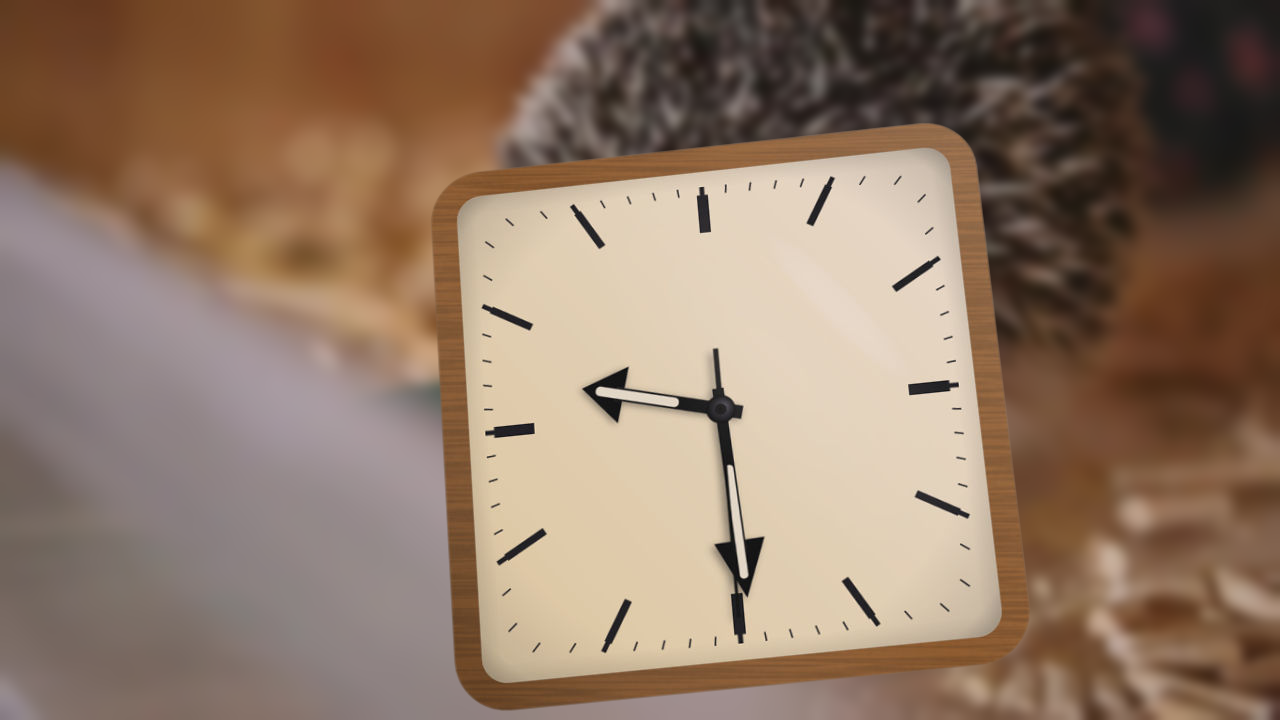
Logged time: 9:29:30
